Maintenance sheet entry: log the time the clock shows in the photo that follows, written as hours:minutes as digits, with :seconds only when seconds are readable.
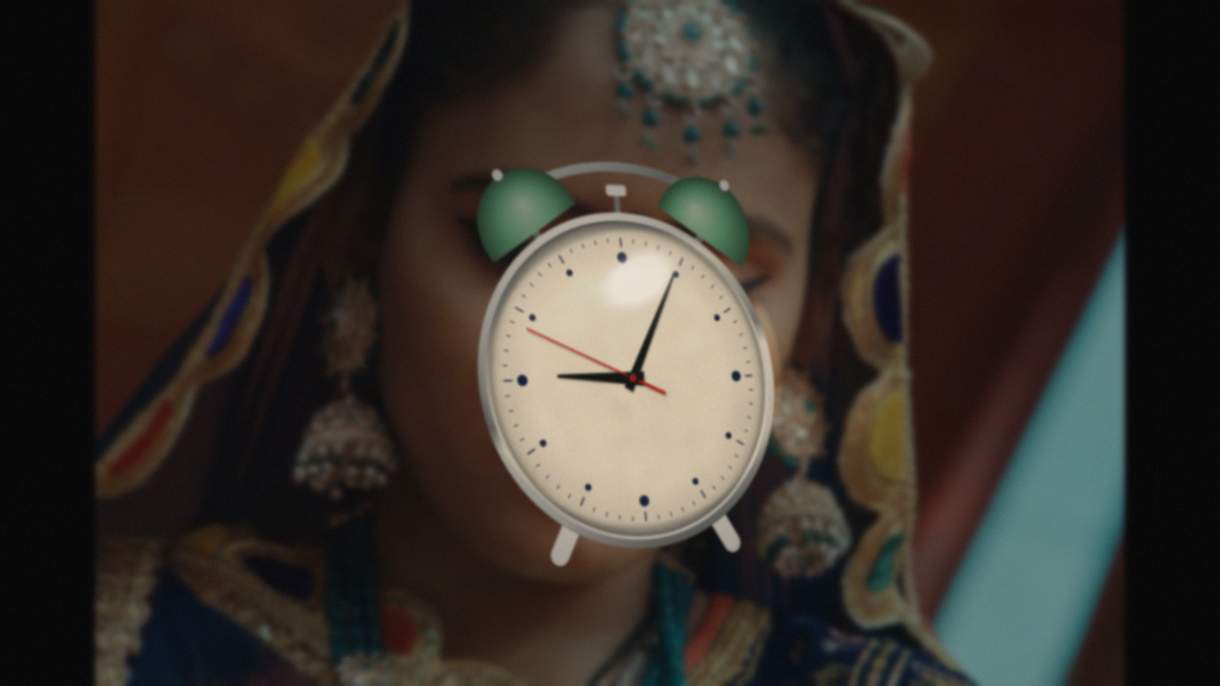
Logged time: 9:04:49
